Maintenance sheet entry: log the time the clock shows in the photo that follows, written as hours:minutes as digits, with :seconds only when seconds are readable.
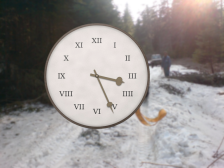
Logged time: 3:26
